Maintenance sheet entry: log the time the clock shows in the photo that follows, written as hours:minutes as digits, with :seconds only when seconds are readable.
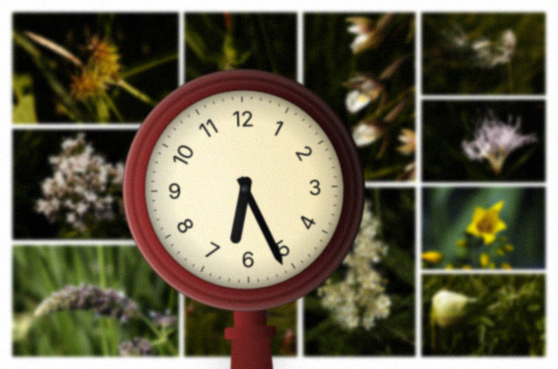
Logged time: 6:26
